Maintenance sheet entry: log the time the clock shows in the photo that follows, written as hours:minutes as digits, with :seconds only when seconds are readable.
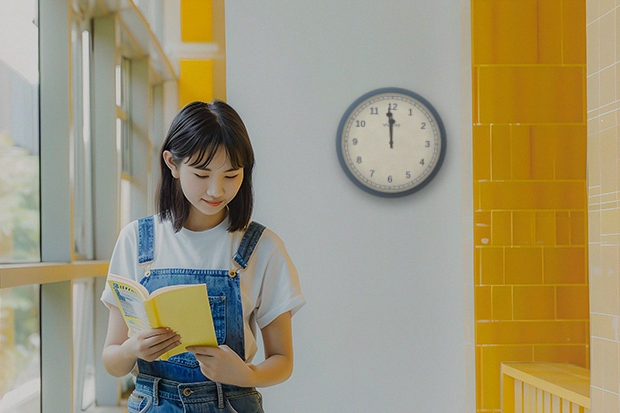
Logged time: 11:59
